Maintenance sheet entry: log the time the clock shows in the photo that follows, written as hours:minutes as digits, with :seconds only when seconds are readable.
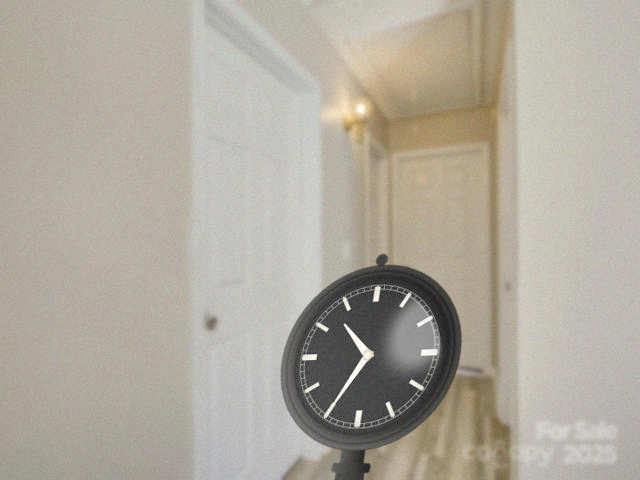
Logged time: 10:35
